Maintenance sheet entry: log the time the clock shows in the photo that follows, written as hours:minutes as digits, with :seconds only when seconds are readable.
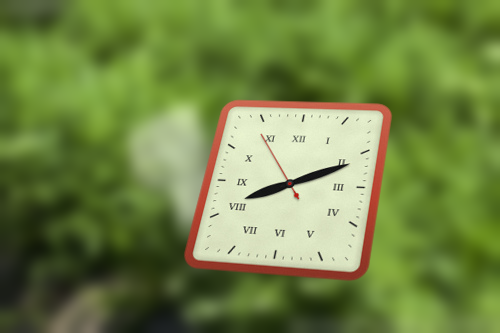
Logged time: 8:10:54
